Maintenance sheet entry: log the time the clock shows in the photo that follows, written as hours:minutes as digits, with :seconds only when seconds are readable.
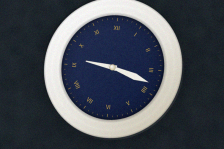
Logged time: 9:18
